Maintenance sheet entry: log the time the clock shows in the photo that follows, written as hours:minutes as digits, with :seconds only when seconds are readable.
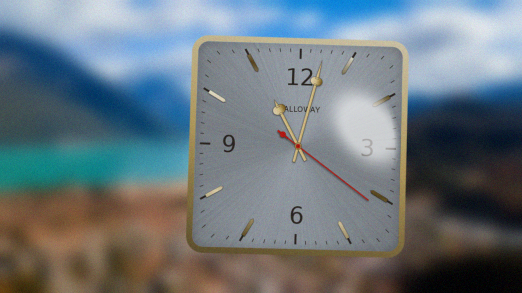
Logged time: 11:02:21
